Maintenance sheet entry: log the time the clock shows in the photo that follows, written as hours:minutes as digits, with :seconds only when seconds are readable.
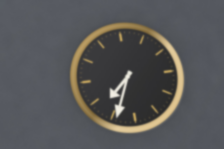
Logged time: 7:34
